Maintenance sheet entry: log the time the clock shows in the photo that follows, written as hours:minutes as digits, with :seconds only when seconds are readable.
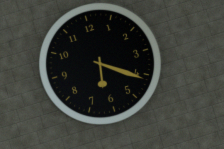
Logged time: 6:21
